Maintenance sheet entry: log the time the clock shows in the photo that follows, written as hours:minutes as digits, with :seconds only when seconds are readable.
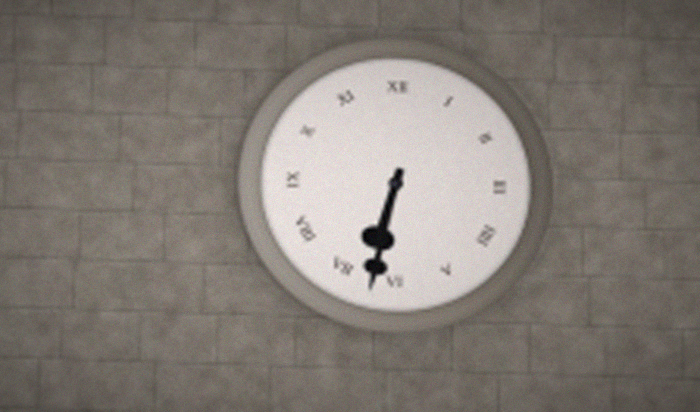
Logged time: 6:32
